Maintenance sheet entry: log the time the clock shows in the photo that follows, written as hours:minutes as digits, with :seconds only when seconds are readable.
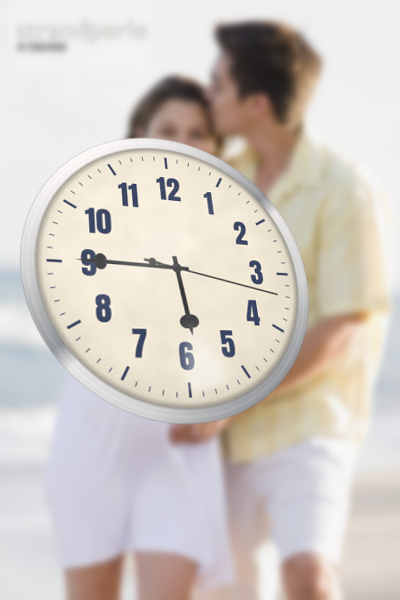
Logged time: 5:45:17
